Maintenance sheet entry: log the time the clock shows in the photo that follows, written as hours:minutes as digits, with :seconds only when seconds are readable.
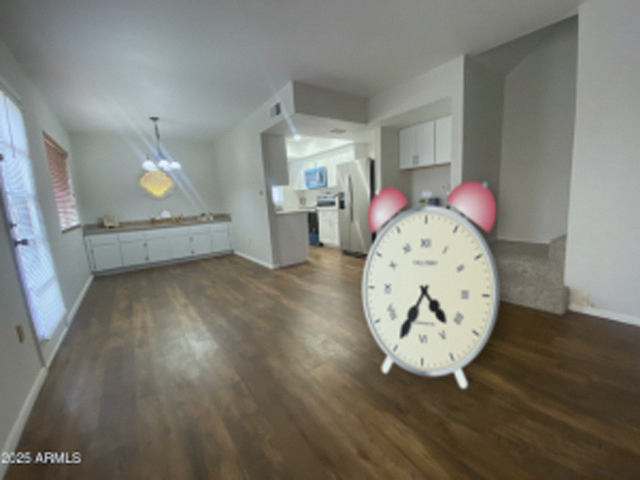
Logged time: 4:35
